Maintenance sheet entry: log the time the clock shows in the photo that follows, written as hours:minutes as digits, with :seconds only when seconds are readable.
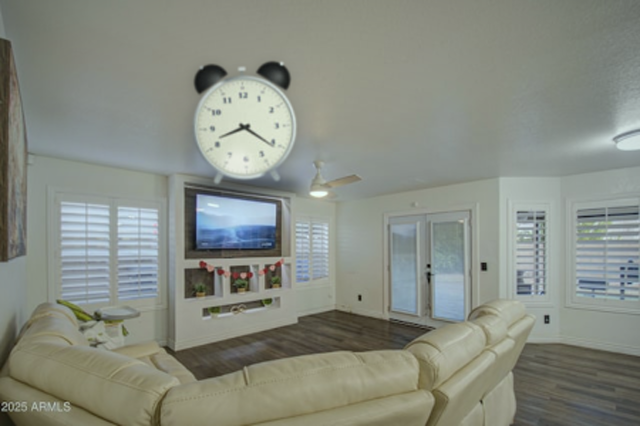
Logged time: 8:21
